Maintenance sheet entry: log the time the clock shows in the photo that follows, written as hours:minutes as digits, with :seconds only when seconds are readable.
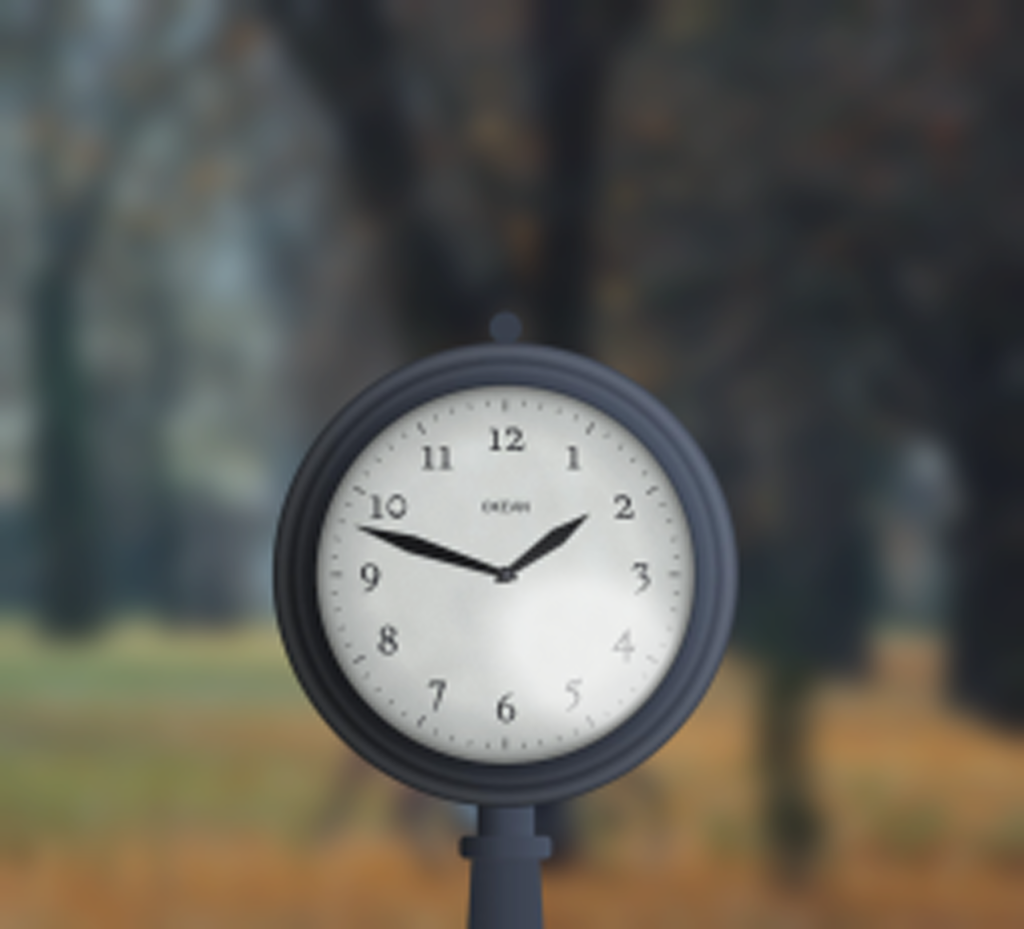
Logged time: 1:48
